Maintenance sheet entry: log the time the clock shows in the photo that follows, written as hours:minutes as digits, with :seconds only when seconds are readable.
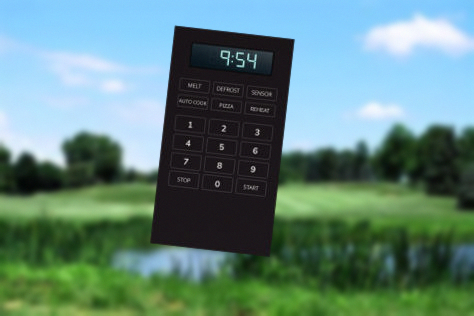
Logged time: 9:54
